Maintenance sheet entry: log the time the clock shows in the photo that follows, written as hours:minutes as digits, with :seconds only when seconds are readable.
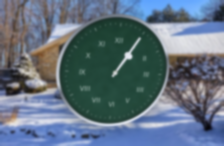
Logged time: 1:05
